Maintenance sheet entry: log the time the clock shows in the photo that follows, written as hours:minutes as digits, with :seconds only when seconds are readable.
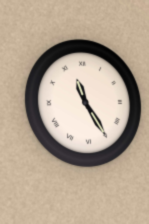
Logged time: 11:25
